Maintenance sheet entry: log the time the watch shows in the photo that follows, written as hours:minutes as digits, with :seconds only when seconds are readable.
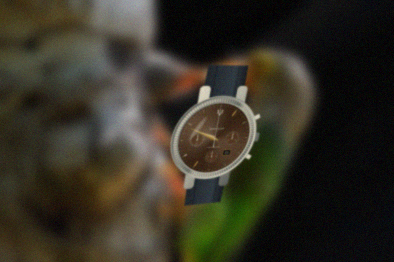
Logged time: 9:49
